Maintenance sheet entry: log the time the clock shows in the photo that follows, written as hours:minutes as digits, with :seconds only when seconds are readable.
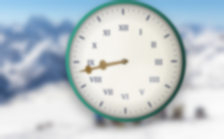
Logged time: 8:43
